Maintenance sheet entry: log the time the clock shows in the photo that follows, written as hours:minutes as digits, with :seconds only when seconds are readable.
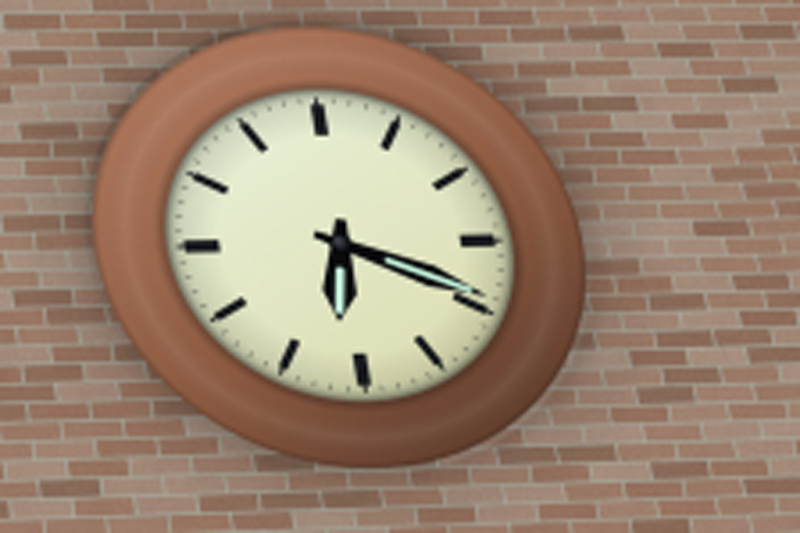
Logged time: 6:19
